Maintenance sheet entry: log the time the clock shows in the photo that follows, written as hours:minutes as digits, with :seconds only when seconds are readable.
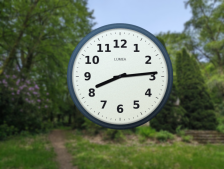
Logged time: 8:14
